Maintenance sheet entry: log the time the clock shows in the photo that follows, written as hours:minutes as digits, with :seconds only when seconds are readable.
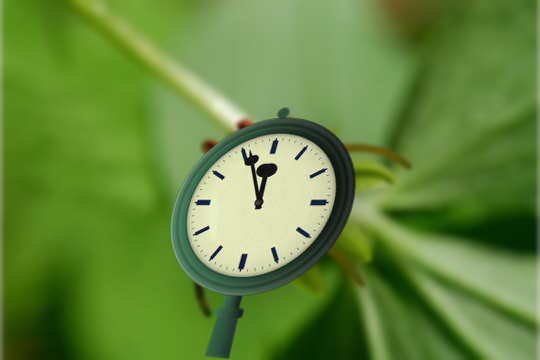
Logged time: 11:56
